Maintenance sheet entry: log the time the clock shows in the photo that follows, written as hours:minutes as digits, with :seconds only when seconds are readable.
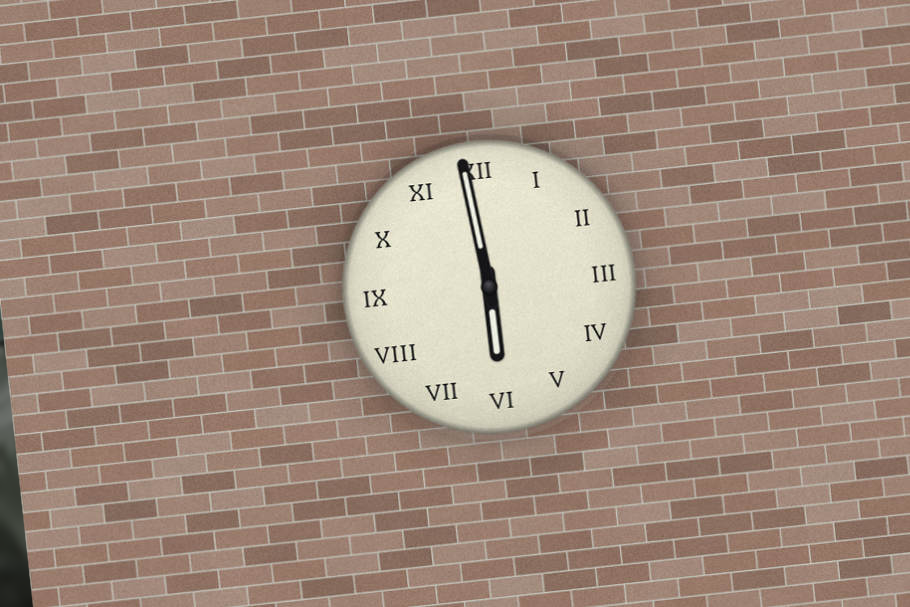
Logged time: 5:59
